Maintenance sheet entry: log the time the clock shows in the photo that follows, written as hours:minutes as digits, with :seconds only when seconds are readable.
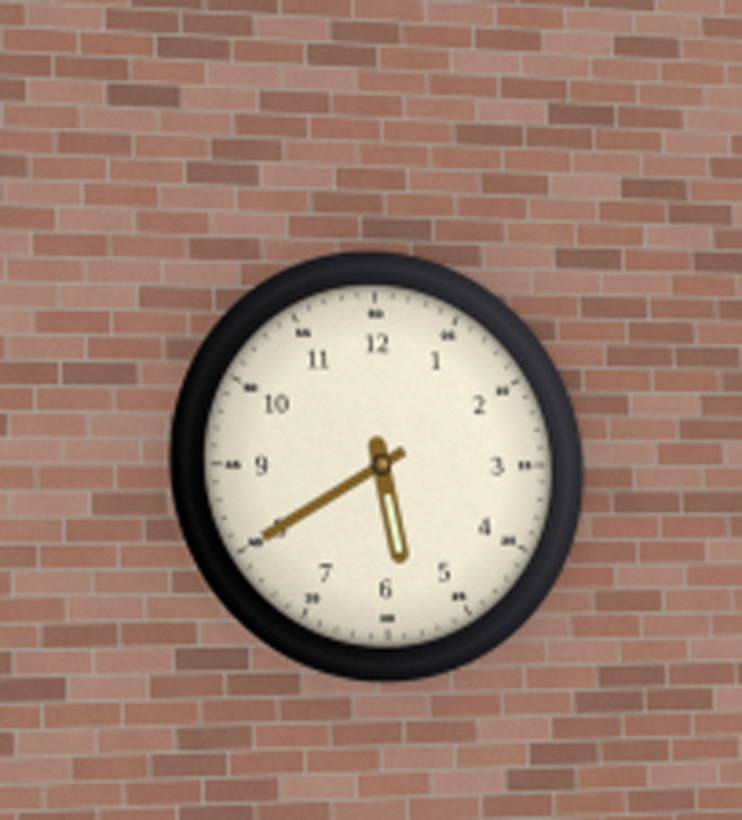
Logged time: 5:40
